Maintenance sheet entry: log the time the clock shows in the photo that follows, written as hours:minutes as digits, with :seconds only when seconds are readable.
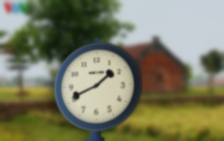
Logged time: 1:41
